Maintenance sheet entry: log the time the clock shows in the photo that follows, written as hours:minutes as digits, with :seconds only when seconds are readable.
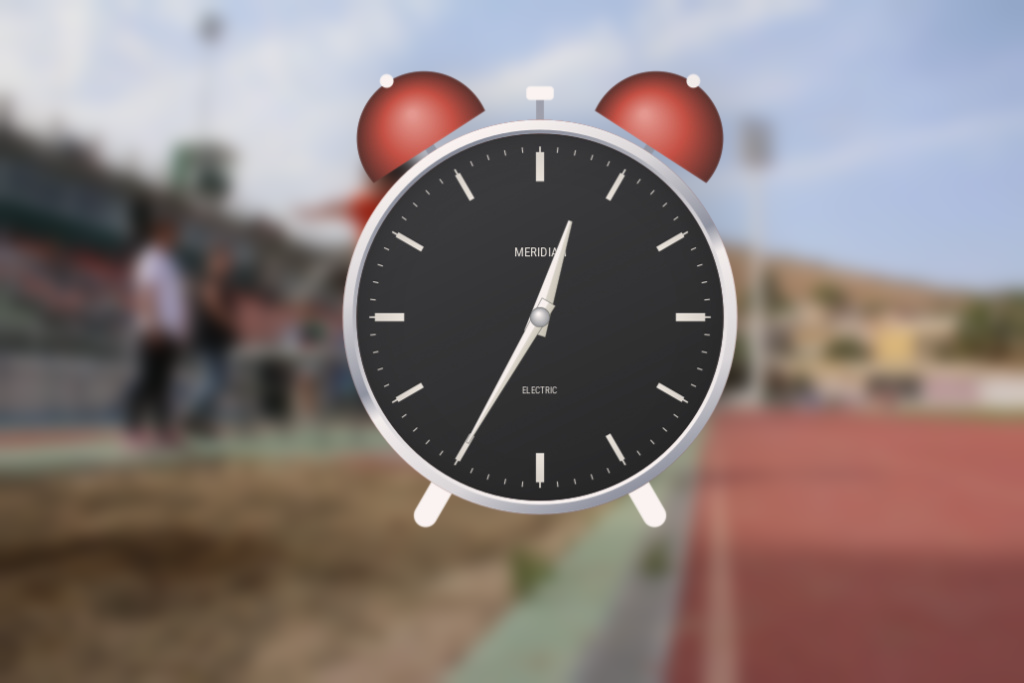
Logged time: 12:35
